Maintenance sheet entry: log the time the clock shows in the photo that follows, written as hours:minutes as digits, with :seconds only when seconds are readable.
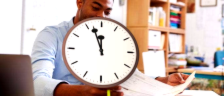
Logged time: 11:57
